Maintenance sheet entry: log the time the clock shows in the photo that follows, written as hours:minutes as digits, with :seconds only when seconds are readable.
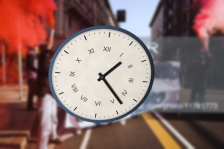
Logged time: 1:23
